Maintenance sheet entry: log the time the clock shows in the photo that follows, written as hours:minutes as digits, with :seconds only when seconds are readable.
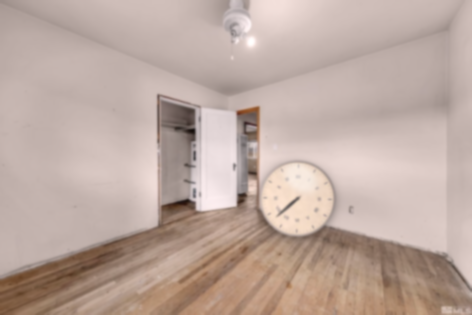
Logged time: 7:38
